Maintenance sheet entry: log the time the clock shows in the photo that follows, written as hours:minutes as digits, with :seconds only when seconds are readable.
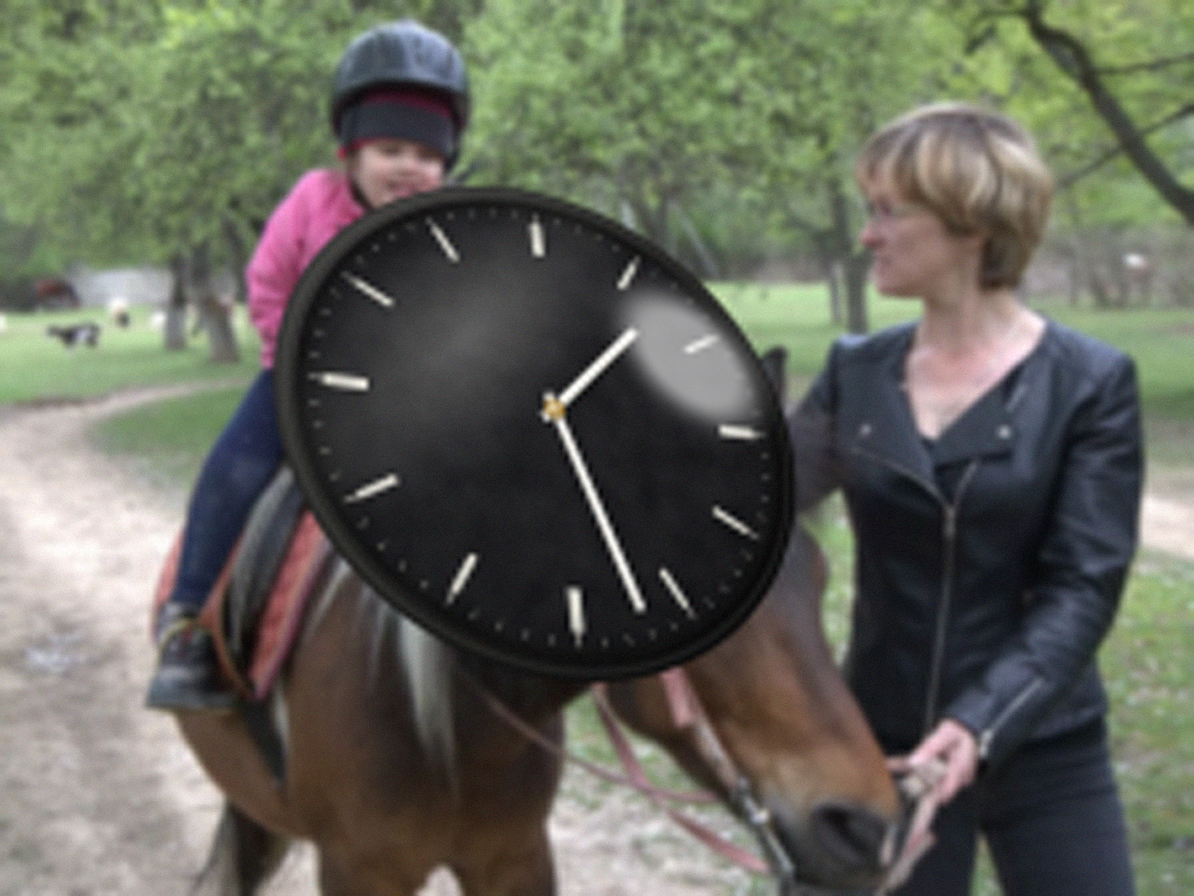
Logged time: 1:27
